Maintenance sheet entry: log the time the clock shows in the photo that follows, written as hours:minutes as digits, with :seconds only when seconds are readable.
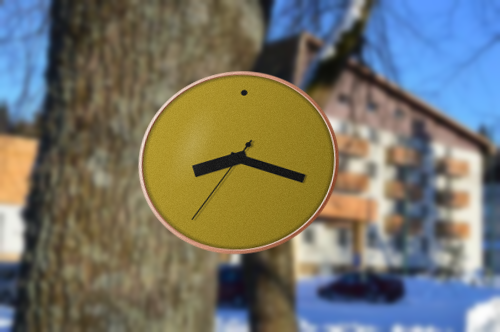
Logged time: 8:17:35
